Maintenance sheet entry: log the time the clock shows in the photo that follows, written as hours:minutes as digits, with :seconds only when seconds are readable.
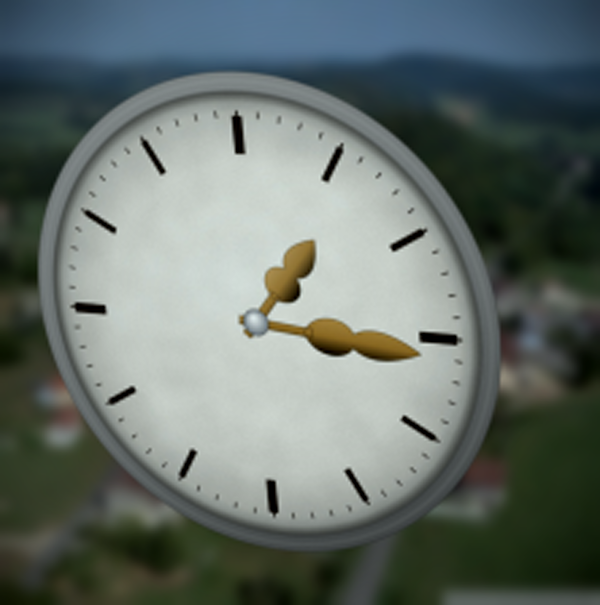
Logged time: 1:16
